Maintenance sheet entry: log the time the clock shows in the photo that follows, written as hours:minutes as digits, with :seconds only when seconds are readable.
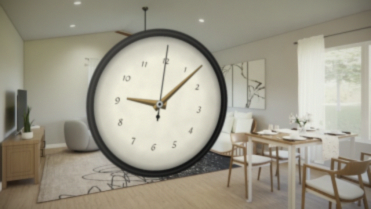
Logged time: 9:07:00
